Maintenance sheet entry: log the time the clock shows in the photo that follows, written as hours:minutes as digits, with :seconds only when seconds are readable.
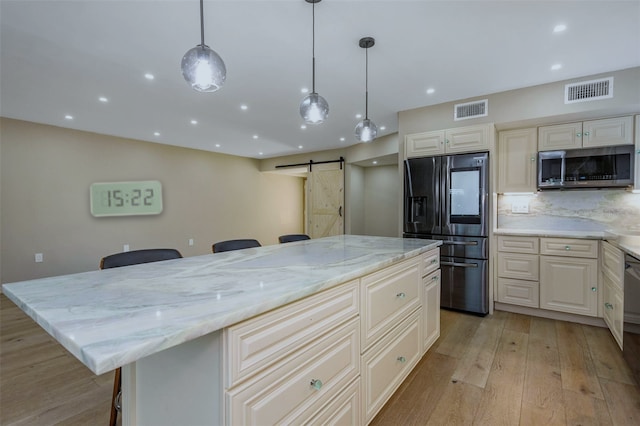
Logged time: 15:22
